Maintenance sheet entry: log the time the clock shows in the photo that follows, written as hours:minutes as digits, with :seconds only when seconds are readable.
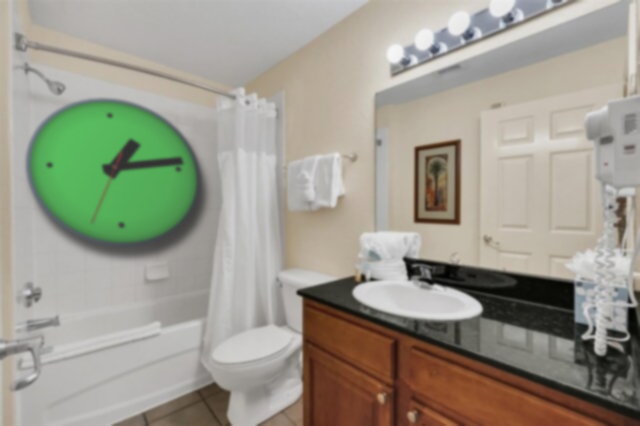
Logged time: 1:13:34
